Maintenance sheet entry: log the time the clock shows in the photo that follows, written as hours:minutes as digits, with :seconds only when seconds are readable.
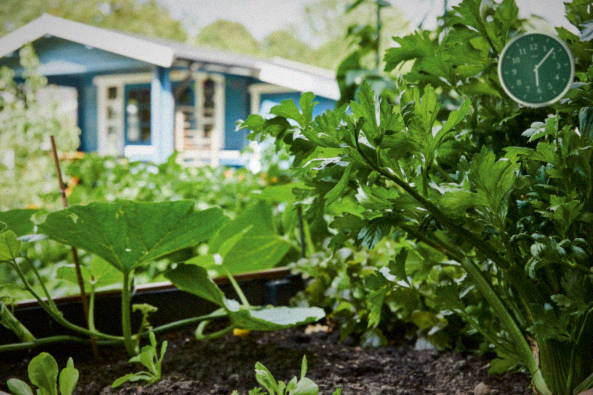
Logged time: 6:08
